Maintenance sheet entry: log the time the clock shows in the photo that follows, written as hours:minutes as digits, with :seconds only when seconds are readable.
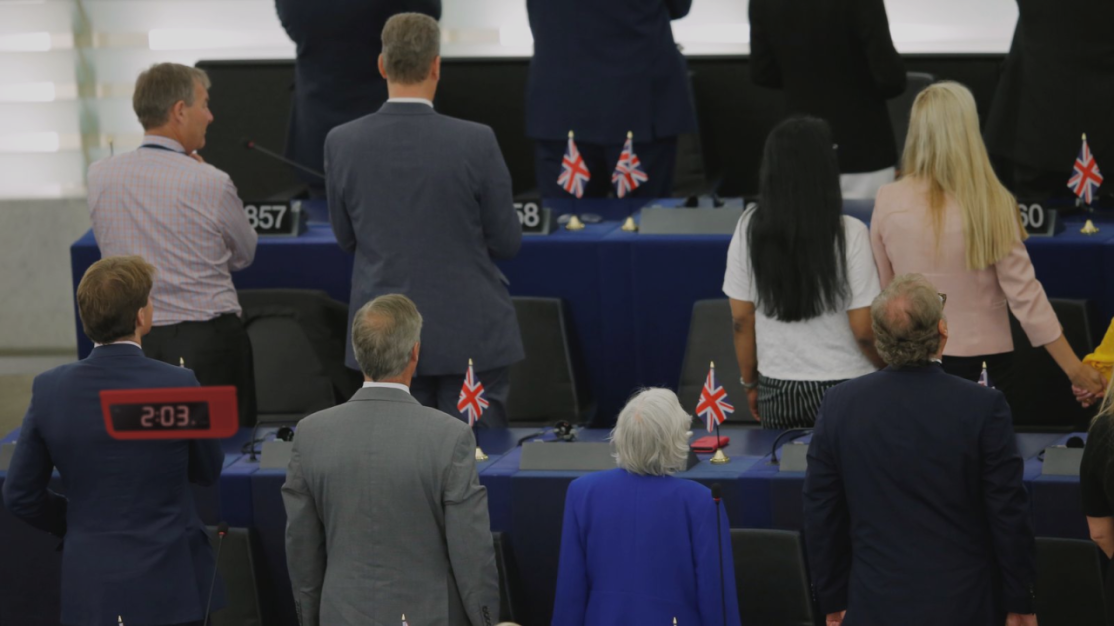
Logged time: 2:03
